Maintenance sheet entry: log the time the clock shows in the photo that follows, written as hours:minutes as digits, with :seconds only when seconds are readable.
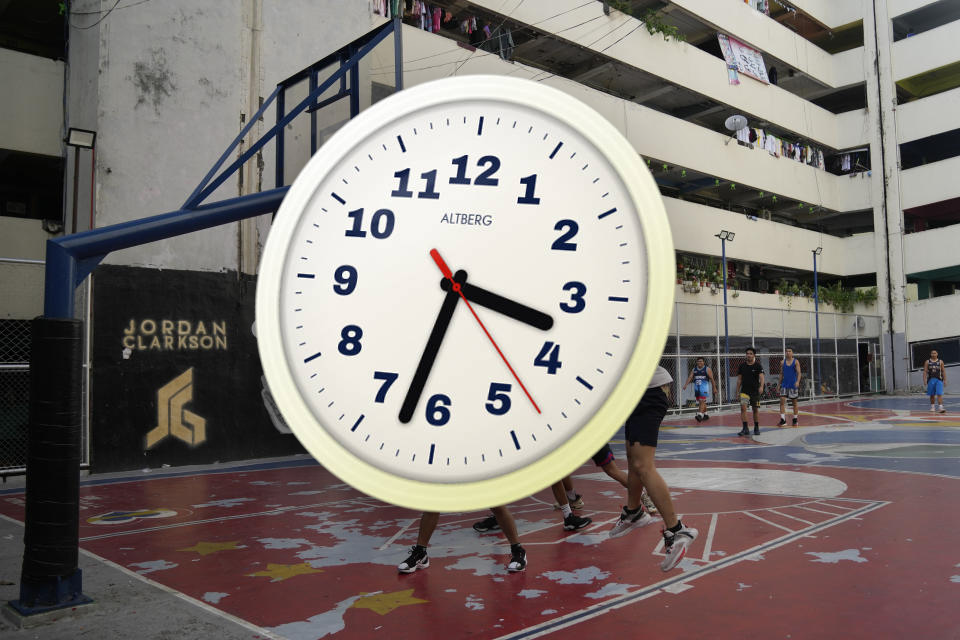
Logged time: 3:32:23
